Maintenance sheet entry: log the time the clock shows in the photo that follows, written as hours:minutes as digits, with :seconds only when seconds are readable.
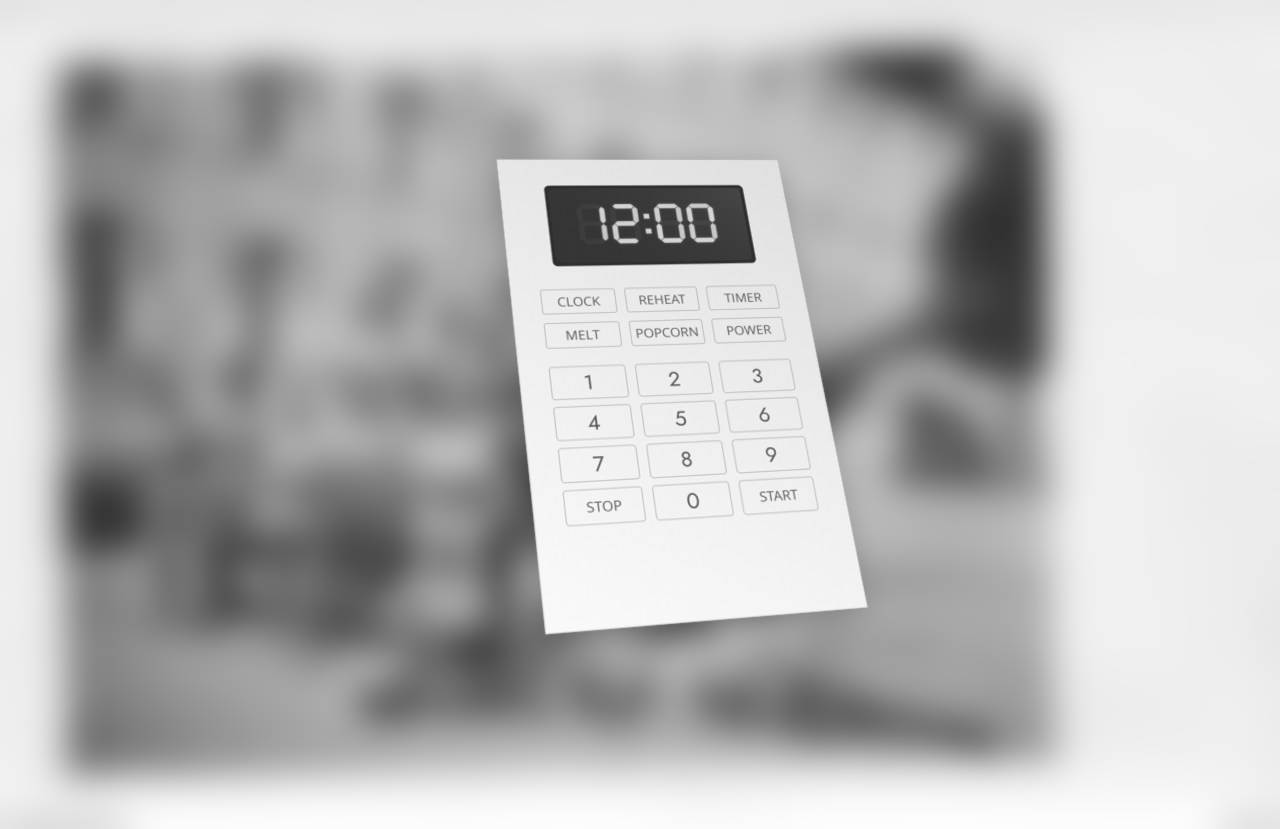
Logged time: 12:00
